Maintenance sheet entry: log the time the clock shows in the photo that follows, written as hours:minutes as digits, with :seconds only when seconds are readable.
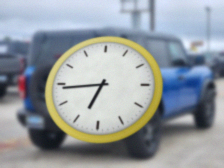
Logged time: 6:44
